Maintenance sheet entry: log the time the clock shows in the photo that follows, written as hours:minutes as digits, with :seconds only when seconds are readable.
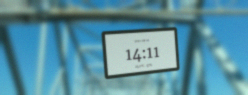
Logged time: 14:11
